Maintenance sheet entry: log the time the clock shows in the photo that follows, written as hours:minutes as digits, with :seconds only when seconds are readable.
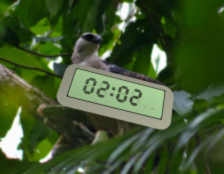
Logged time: 2:02
